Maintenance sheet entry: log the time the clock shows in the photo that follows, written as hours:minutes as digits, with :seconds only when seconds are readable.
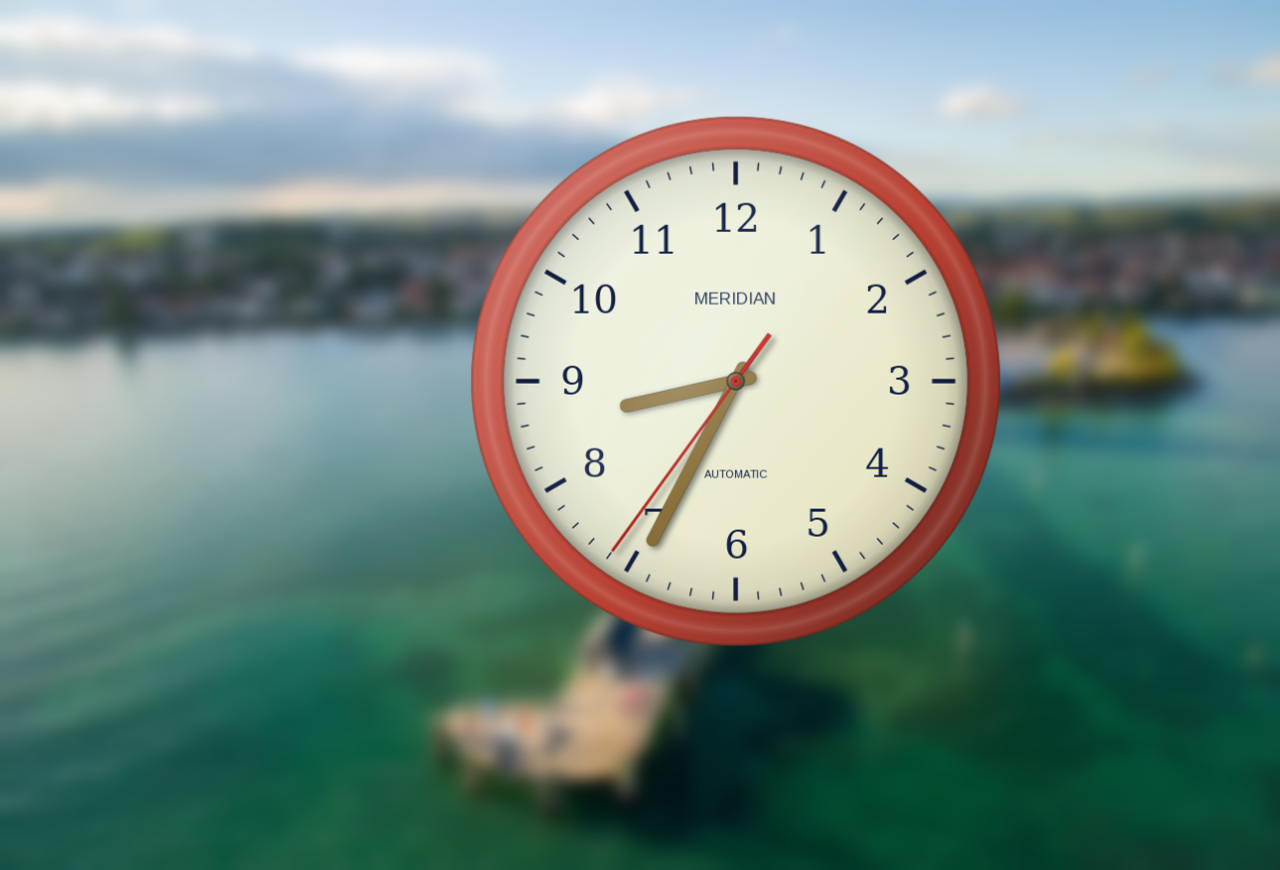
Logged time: 8:34:36
